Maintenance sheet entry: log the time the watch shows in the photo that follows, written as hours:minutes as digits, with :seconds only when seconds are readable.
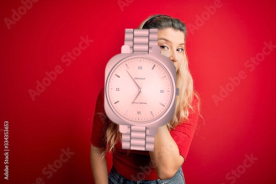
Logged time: 6:54
